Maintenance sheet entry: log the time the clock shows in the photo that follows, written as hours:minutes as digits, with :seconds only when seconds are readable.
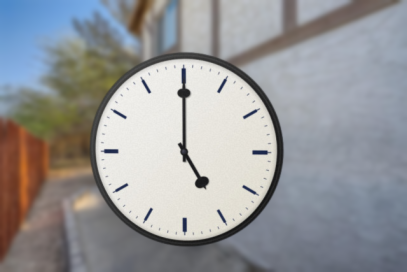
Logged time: 5:00
